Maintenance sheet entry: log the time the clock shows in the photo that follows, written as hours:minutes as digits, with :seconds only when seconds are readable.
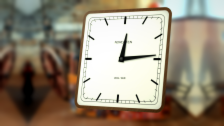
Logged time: 12:14
